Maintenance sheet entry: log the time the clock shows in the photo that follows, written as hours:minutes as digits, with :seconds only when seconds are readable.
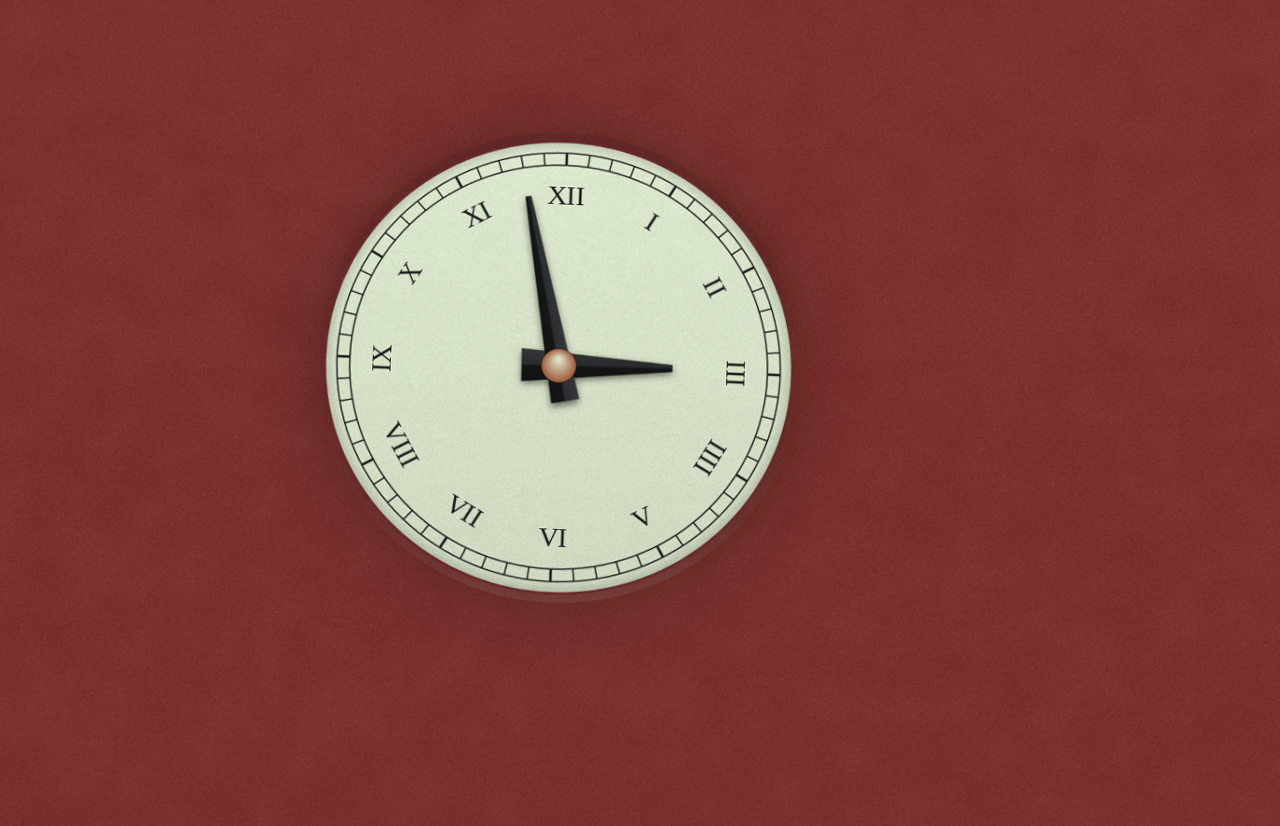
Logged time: 2:58
